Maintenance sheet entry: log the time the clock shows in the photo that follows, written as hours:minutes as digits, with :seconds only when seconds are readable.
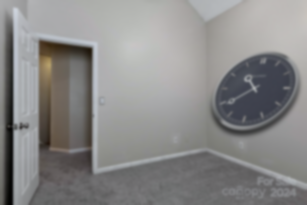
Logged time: 10:39
